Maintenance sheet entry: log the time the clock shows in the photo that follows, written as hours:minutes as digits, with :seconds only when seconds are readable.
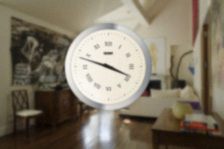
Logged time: 3:48
